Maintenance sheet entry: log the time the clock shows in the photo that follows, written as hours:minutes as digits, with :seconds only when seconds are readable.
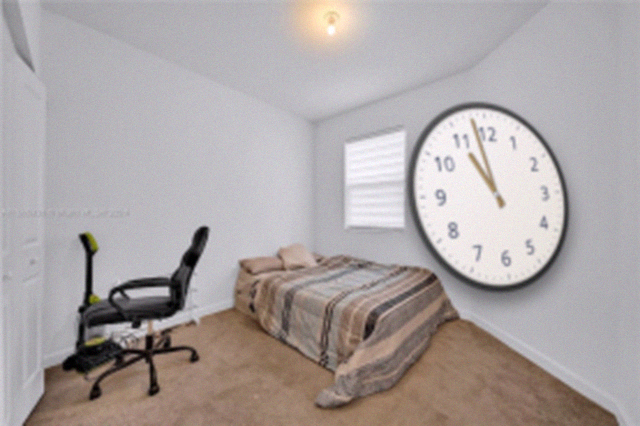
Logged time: 10:58
